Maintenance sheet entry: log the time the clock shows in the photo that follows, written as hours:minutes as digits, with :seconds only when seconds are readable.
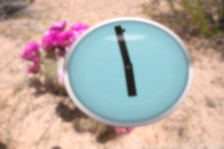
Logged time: 5:59
